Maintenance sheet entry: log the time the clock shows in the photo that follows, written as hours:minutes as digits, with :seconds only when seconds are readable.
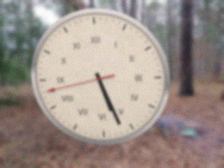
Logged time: 5:26:43
